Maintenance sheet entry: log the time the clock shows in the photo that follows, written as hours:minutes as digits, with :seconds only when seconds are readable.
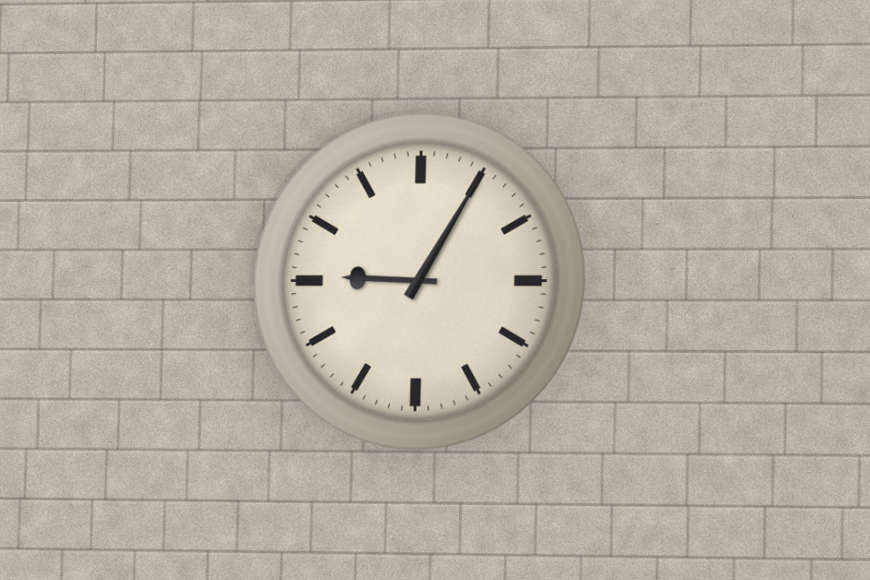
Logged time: 9:05
